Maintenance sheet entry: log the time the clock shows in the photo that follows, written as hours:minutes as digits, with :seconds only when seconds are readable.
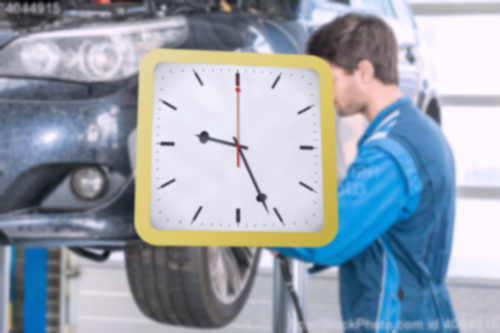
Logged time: 9:26:00
